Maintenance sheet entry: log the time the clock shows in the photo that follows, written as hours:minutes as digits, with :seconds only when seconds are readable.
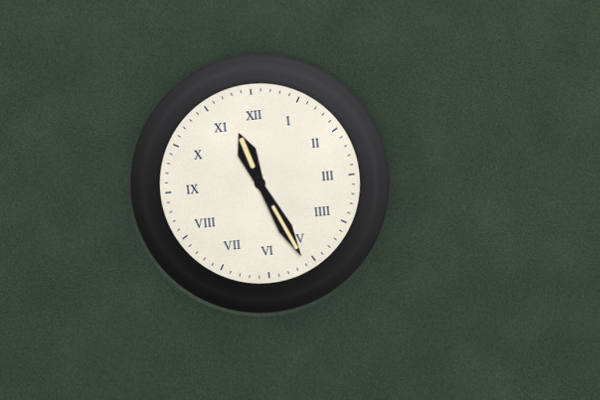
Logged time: 11:26
